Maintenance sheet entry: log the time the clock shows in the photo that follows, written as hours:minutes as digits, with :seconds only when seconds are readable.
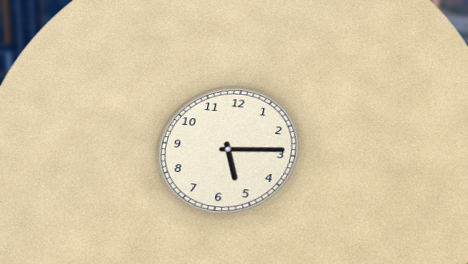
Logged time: 5:14
